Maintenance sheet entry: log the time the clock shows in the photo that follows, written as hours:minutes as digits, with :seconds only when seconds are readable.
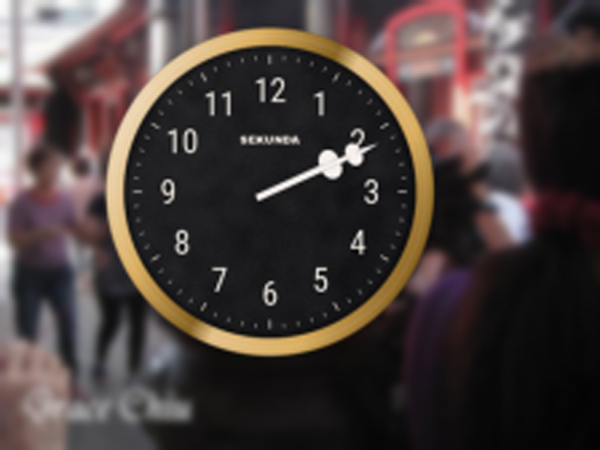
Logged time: 2:11
